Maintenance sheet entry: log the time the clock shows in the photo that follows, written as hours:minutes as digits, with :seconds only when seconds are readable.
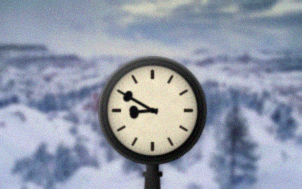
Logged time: 8:50
